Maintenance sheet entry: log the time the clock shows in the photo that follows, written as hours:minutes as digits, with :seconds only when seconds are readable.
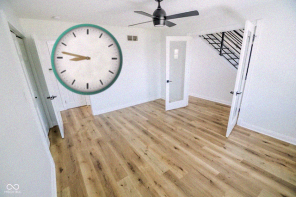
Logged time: 8:47
